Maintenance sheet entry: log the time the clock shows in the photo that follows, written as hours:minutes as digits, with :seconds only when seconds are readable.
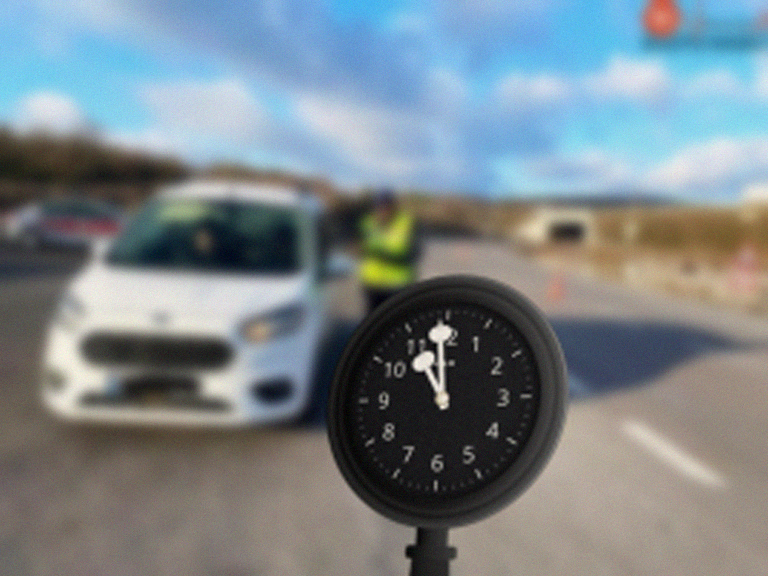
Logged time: 10:59
